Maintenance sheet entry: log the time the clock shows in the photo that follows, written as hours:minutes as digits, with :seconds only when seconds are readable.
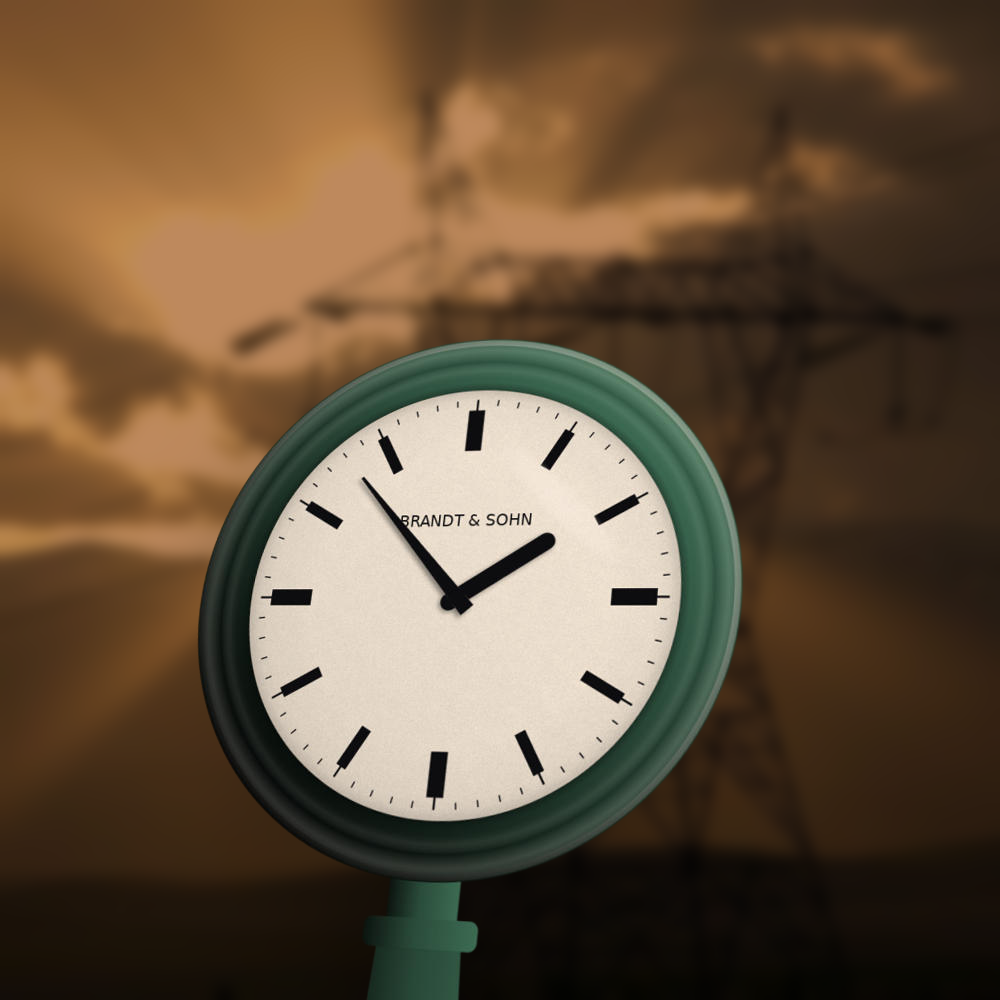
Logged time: 1:53
